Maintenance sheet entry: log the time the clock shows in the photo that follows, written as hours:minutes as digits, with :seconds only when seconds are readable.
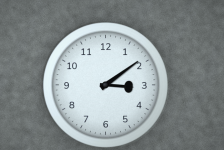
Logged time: 3:09
